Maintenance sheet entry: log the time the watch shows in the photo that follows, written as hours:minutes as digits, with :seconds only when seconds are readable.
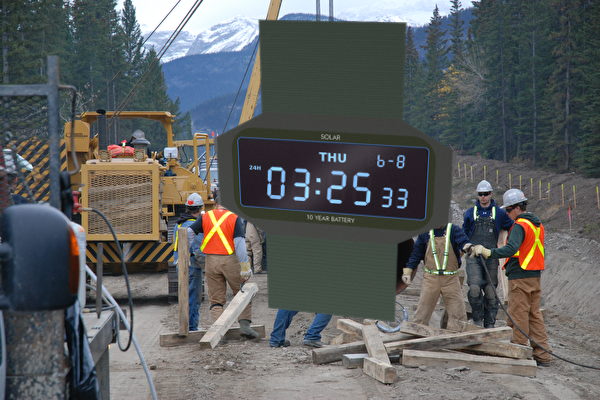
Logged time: 3:25:33
